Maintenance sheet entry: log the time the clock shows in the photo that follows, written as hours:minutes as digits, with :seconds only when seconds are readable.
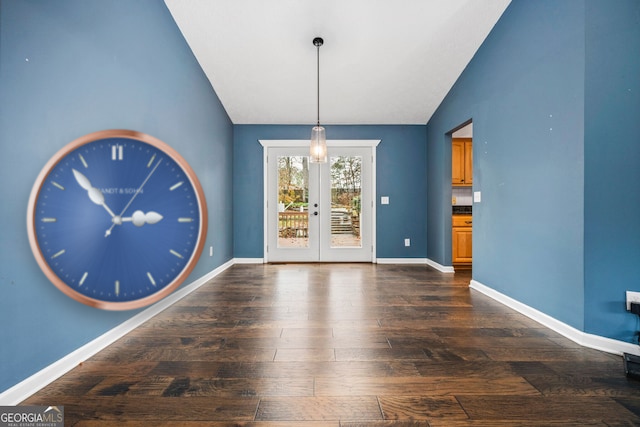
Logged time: 2:53:06
